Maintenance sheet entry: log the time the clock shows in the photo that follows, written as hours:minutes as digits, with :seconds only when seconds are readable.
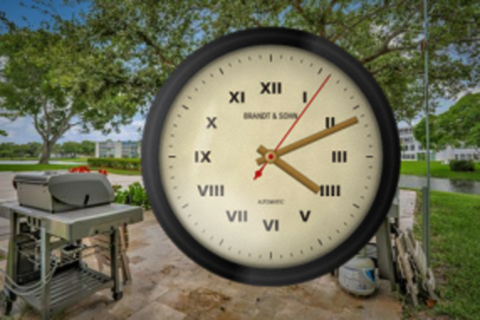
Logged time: 4:11:06
